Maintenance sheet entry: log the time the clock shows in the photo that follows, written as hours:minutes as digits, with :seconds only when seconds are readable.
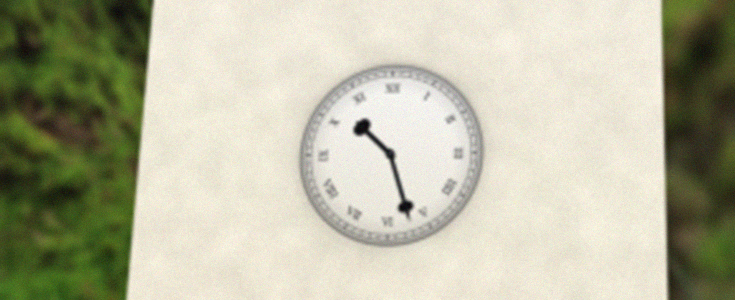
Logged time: 10:27
